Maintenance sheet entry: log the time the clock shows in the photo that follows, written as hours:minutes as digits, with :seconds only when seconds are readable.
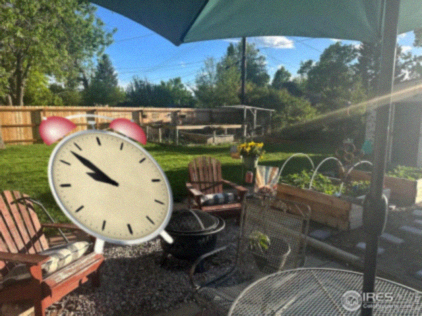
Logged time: 9:53
